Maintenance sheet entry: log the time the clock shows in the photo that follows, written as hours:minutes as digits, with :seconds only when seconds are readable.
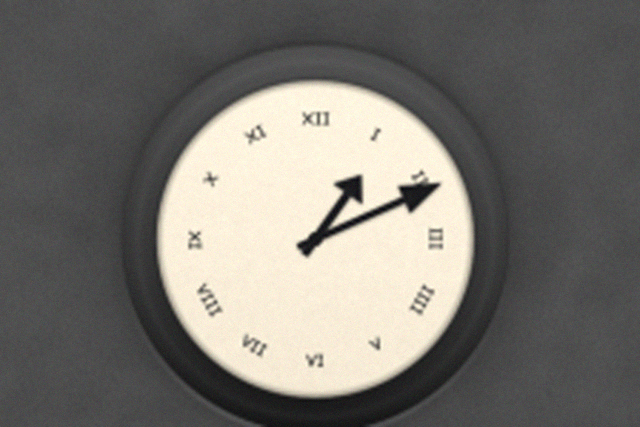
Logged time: 1:11
